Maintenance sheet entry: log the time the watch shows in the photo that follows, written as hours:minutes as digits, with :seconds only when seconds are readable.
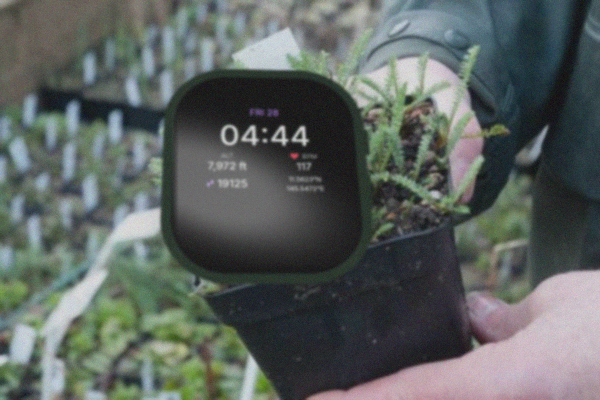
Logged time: 4:44
